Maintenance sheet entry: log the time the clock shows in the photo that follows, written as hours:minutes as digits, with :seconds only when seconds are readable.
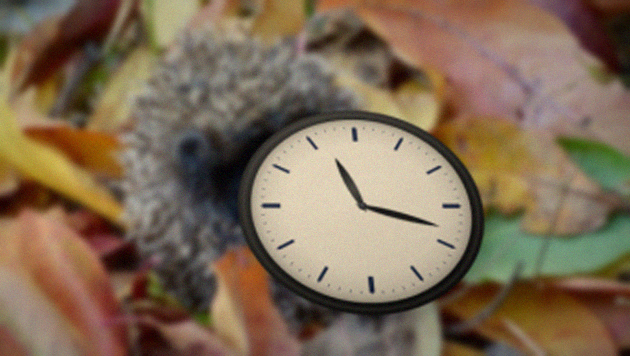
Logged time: 11:18
